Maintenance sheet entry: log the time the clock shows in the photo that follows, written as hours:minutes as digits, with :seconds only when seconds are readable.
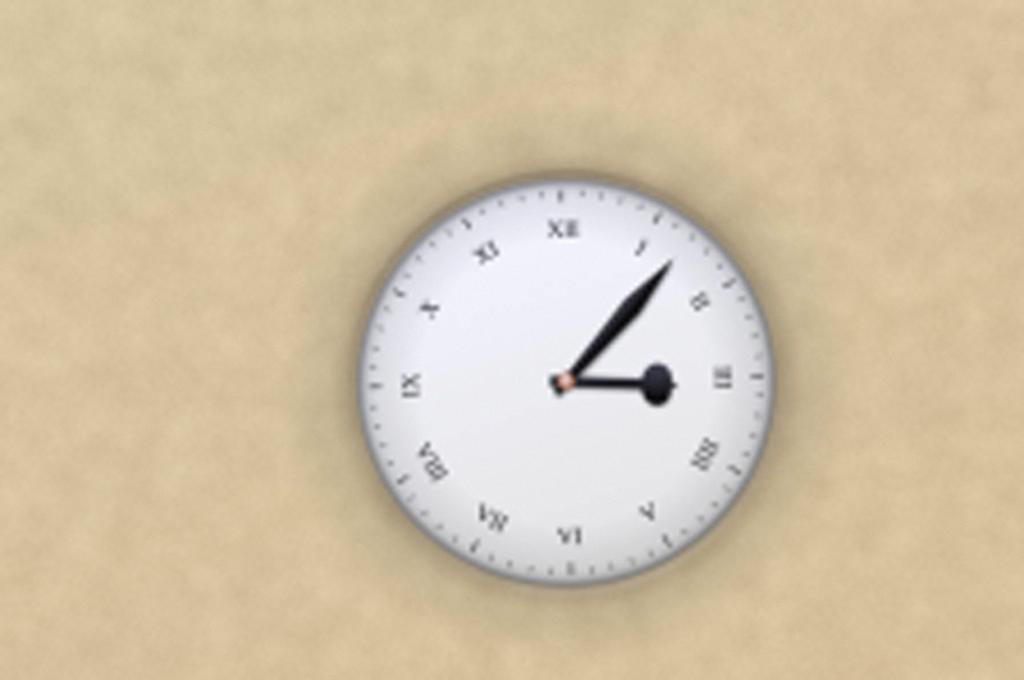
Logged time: 3:07
